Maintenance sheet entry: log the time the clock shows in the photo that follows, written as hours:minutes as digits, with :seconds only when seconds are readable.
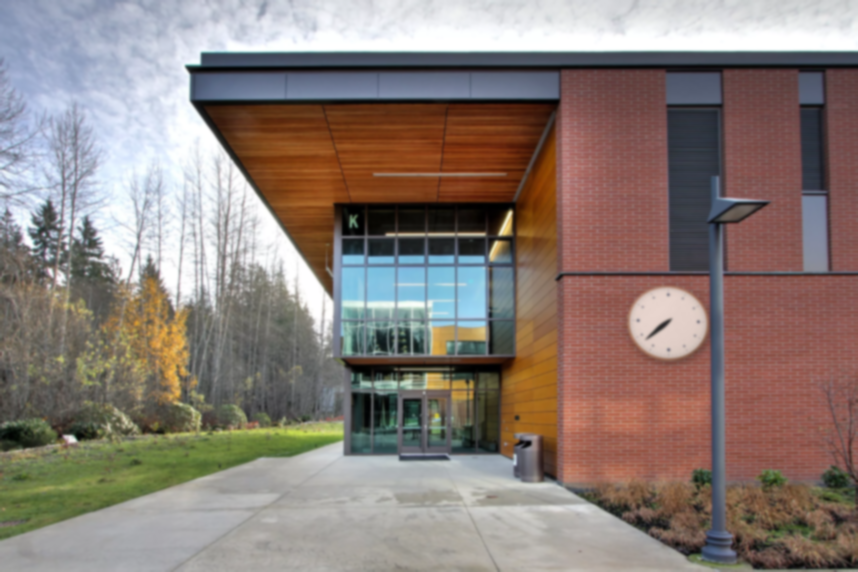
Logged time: 7:38
